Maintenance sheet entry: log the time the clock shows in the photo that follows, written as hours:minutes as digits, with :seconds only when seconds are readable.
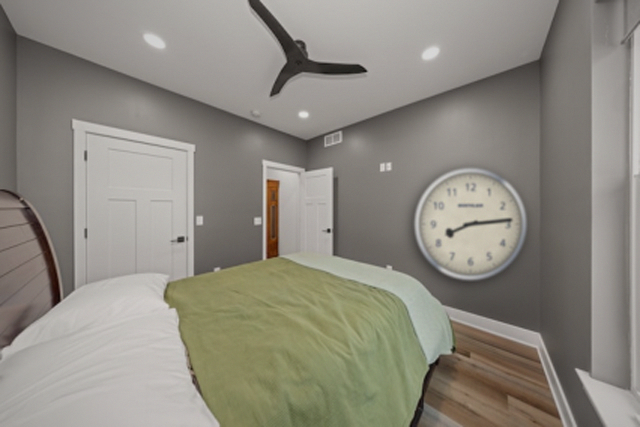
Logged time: 8:14
